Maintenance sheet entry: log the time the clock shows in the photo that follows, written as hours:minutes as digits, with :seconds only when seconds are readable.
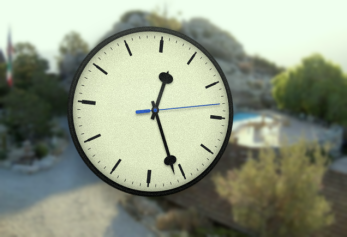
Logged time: 12:26:13
